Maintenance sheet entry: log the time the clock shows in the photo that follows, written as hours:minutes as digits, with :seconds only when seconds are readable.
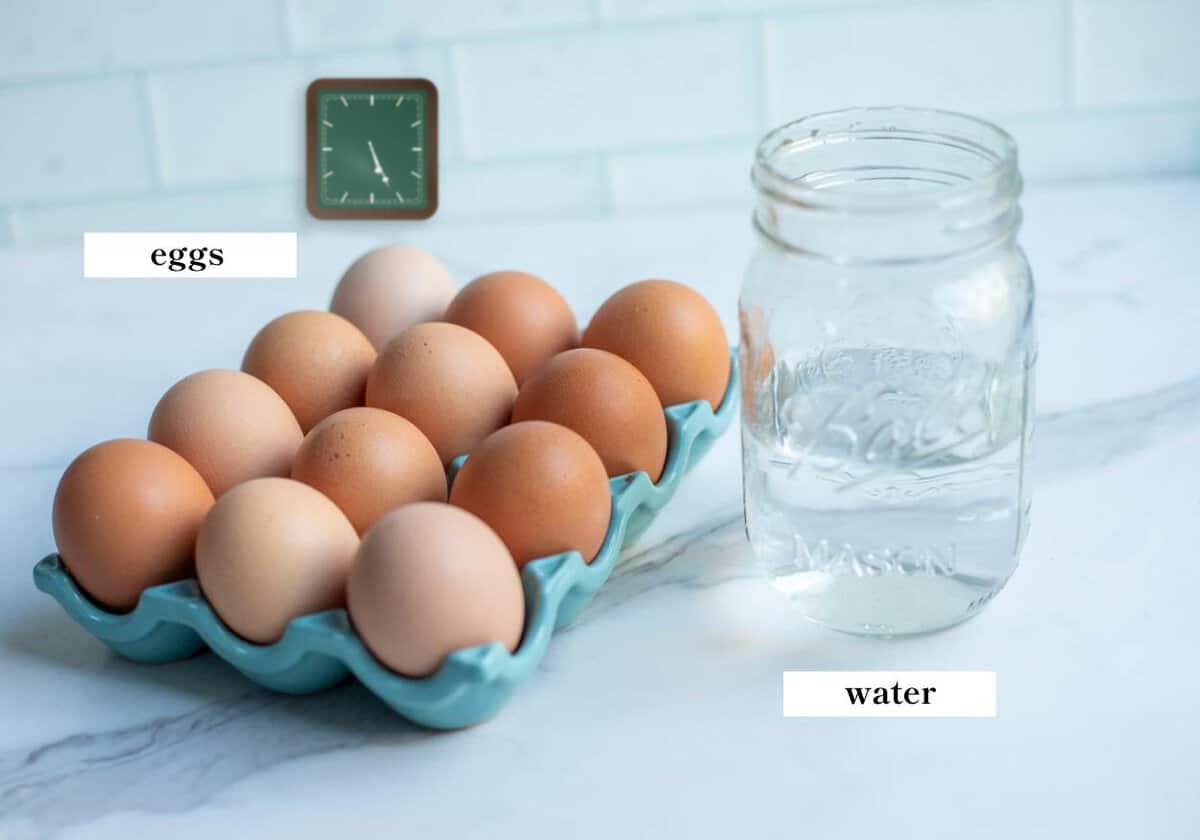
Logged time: 5:26
